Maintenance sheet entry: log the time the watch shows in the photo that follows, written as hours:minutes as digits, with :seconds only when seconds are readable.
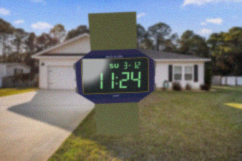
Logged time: 11:24
